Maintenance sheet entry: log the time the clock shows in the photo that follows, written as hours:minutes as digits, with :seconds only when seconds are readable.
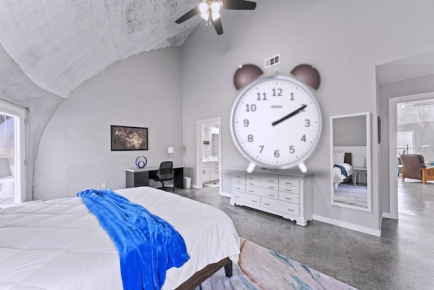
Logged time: 2:10
